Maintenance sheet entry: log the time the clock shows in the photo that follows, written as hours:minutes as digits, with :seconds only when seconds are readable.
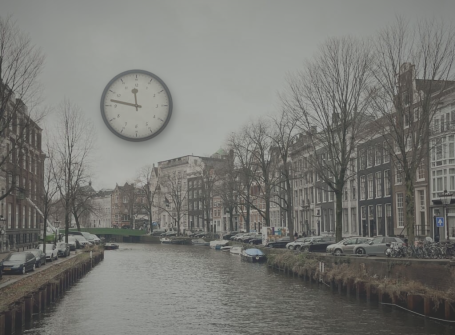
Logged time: 11:47
